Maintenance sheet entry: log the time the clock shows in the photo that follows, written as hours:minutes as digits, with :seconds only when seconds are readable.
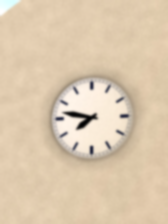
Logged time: 7:47
